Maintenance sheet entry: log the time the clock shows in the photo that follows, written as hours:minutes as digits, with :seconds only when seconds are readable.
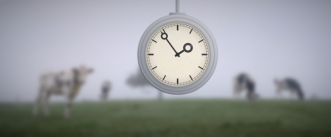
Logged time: 1:54
